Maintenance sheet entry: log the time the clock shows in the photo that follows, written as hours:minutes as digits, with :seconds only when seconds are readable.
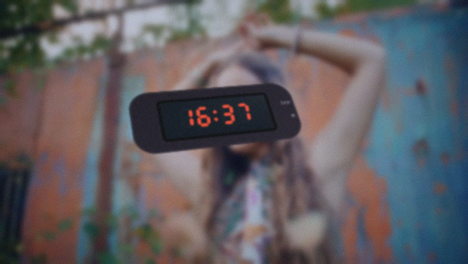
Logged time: 16:37
